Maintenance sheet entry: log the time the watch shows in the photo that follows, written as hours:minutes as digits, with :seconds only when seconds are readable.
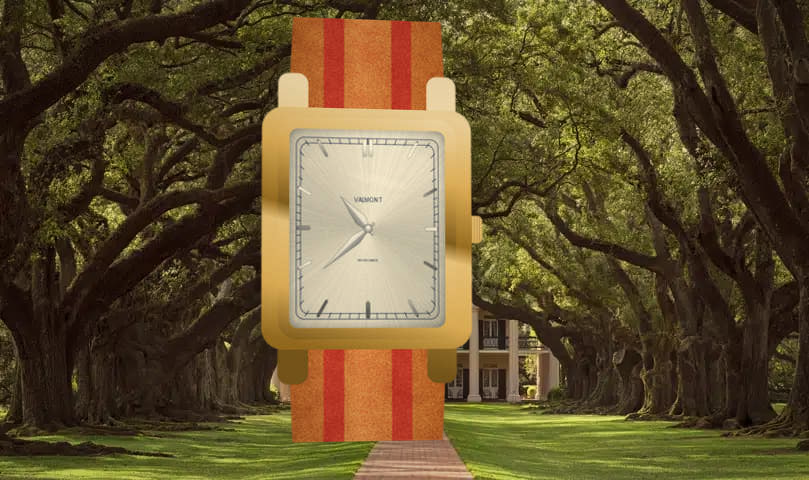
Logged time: 10:38
